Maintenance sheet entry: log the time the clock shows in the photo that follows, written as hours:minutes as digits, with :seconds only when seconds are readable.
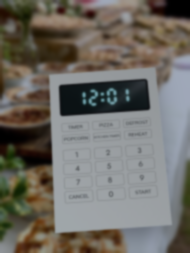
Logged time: 12:01
